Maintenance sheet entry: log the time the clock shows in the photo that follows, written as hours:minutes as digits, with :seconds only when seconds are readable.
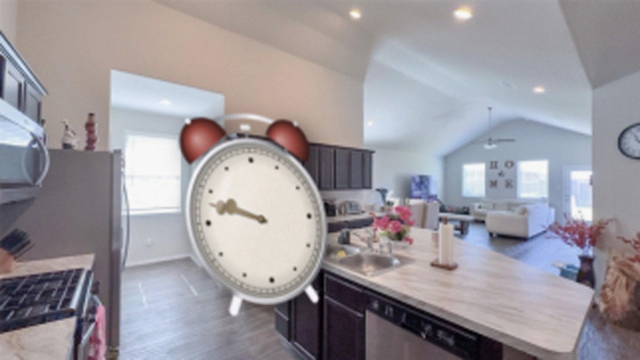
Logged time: 9:48
